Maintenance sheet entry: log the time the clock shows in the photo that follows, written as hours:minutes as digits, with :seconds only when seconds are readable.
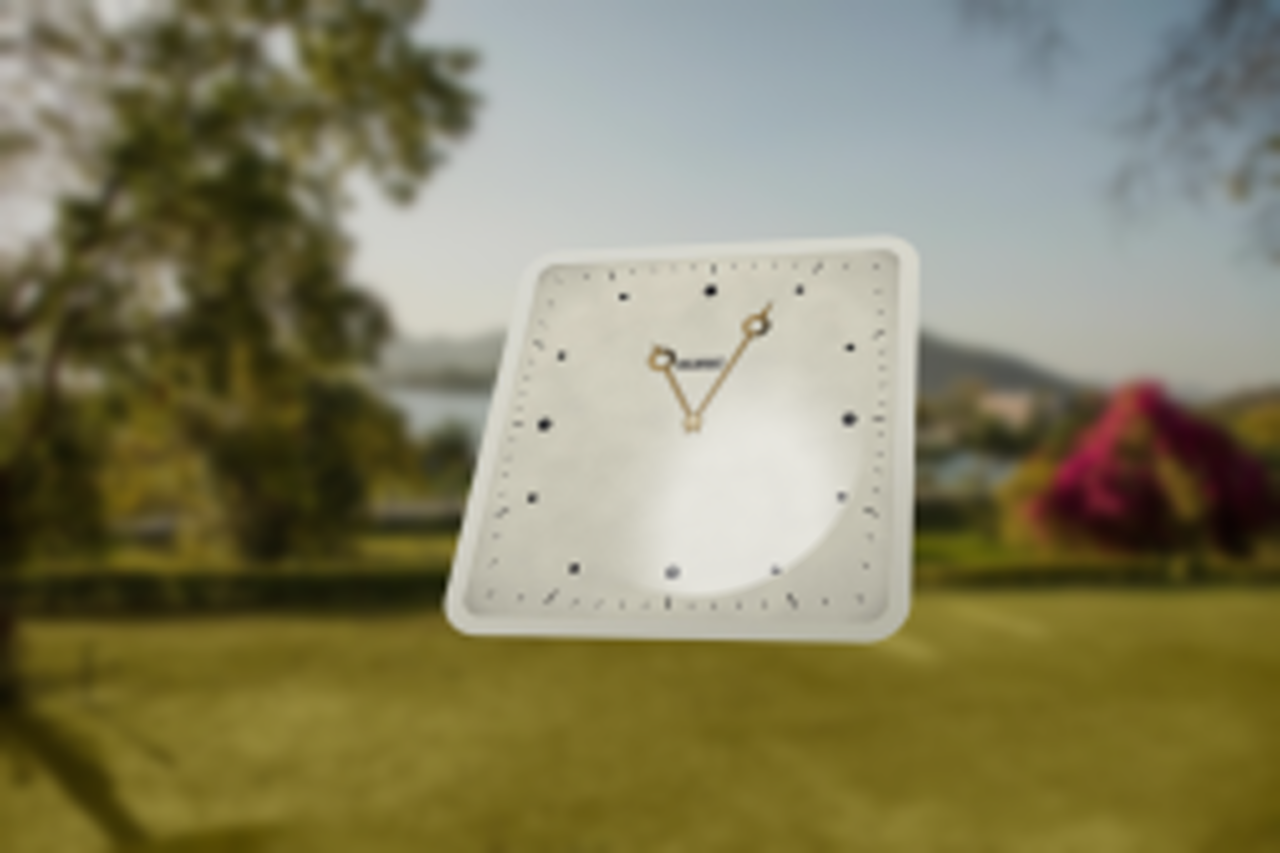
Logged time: 11:04
